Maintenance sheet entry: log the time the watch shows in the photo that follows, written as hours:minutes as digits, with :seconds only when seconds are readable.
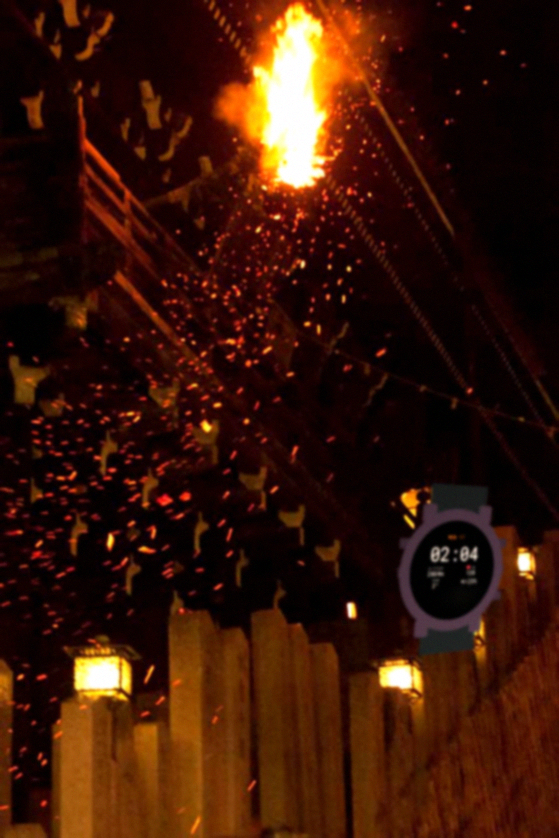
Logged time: 2:04
